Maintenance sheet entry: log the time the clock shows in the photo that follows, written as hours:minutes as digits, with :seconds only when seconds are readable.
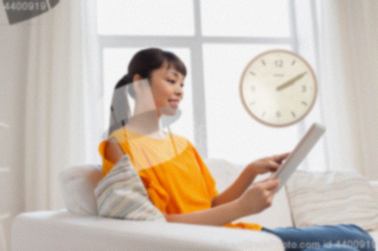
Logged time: 2:10
